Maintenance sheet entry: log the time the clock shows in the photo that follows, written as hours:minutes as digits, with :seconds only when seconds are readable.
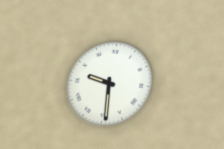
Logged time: 9:29
